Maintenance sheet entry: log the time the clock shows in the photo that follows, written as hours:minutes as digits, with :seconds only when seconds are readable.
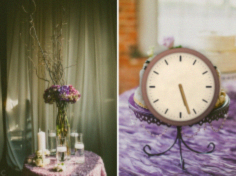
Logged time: 5:27
